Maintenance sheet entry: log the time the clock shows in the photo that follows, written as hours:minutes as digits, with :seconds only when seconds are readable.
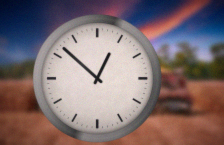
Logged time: 12:52
